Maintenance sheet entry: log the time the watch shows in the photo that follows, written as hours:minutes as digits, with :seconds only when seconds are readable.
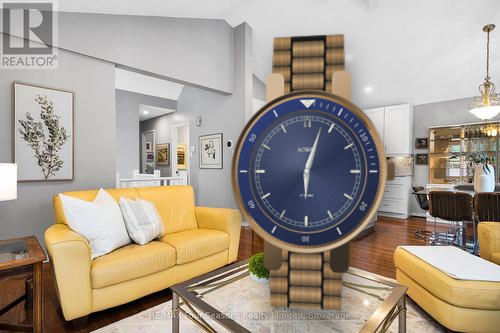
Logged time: 6:03
